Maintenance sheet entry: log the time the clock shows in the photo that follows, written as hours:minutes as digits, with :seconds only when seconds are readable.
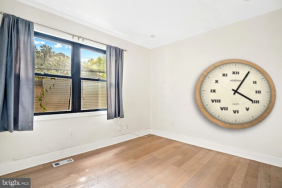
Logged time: 4:05
